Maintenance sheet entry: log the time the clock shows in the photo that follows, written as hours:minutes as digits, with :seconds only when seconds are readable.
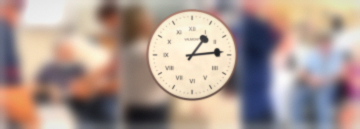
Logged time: 1:14
